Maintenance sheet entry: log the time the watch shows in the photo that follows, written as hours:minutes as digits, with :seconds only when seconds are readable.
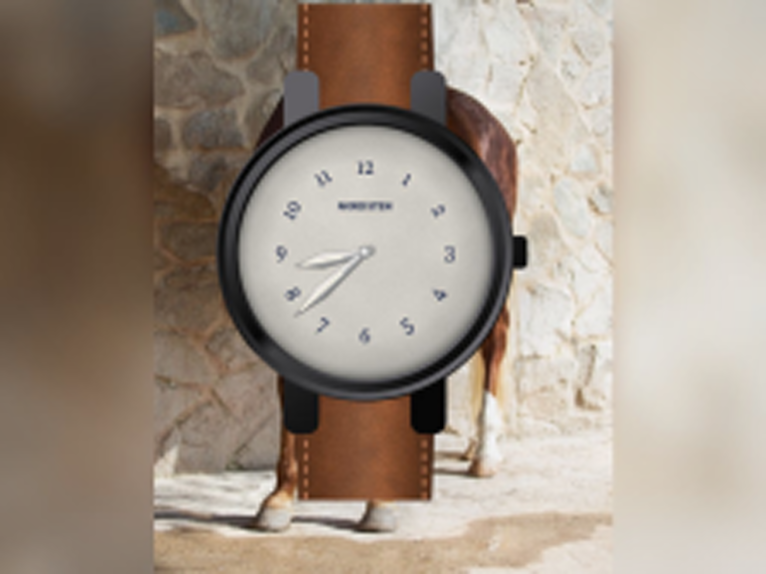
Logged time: 8:38
